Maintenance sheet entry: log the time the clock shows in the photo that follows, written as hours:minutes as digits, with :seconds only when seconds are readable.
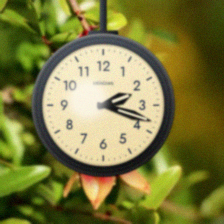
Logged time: 2:18
